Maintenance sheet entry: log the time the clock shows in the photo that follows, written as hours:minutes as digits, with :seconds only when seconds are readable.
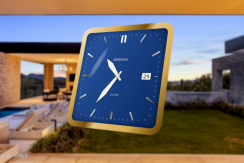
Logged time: 10:36
